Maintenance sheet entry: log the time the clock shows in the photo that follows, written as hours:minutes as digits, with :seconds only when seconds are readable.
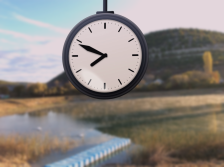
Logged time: 7:49
